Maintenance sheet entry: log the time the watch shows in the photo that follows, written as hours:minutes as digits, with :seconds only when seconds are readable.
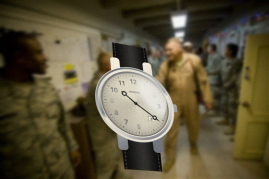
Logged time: 10:21
